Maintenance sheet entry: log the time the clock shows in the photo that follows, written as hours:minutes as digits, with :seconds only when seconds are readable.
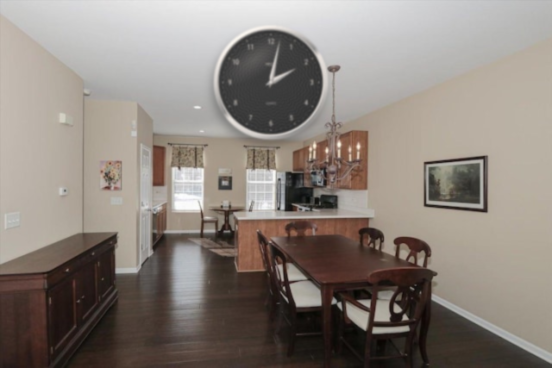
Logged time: 2:02
